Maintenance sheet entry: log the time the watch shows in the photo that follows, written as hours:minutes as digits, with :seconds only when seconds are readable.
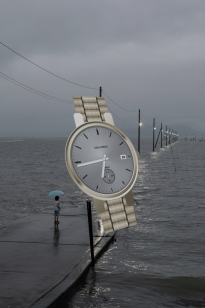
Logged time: 6:44
